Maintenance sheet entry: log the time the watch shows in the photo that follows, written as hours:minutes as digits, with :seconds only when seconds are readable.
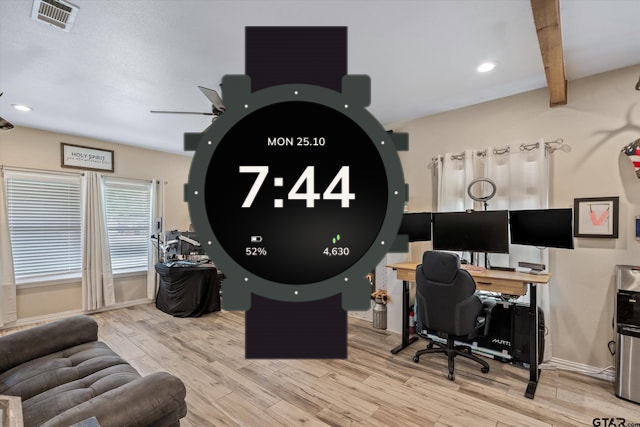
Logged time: 7:44
